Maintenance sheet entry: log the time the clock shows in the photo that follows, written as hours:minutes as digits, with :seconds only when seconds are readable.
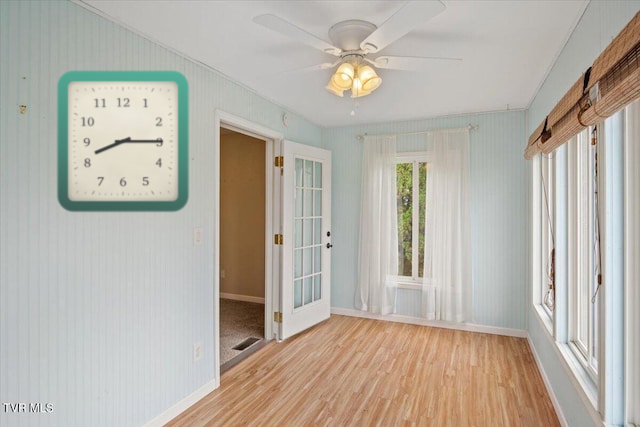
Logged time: 8:15
